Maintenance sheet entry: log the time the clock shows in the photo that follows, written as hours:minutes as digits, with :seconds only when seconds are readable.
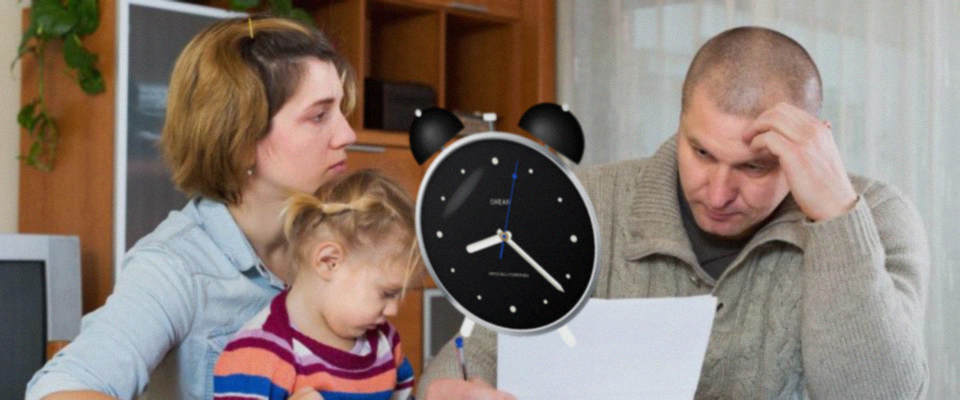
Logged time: 8:22:03
